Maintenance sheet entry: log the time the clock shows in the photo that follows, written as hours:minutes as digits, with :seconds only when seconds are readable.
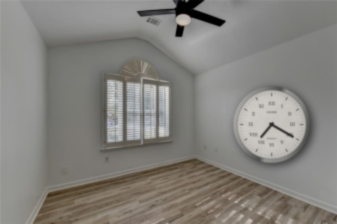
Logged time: 7:20
